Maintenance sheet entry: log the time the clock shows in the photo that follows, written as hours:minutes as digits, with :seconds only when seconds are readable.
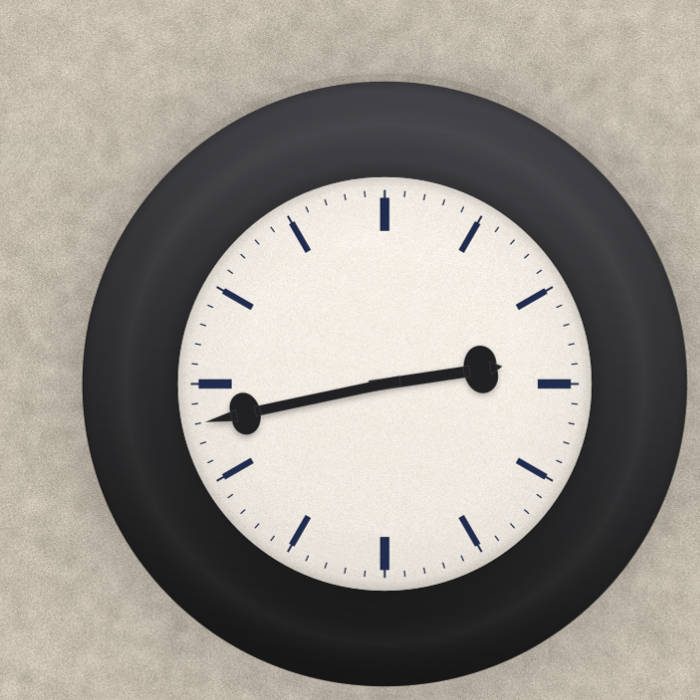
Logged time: 2:43
